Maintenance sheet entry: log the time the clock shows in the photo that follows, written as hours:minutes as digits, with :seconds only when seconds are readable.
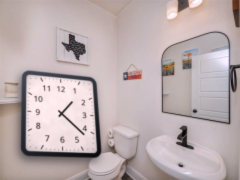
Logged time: 1:22
